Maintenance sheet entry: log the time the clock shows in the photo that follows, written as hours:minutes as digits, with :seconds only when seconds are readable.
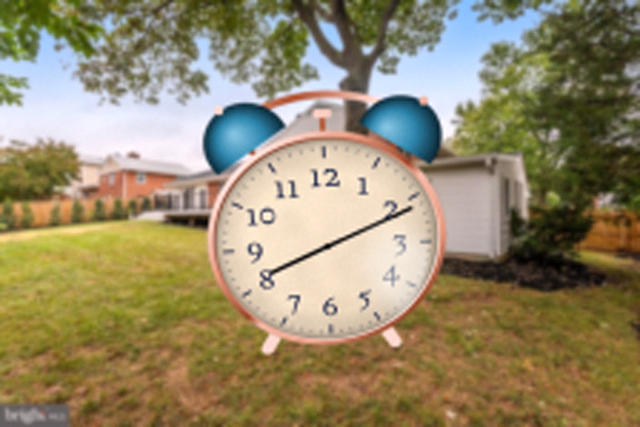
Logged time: 8:11
